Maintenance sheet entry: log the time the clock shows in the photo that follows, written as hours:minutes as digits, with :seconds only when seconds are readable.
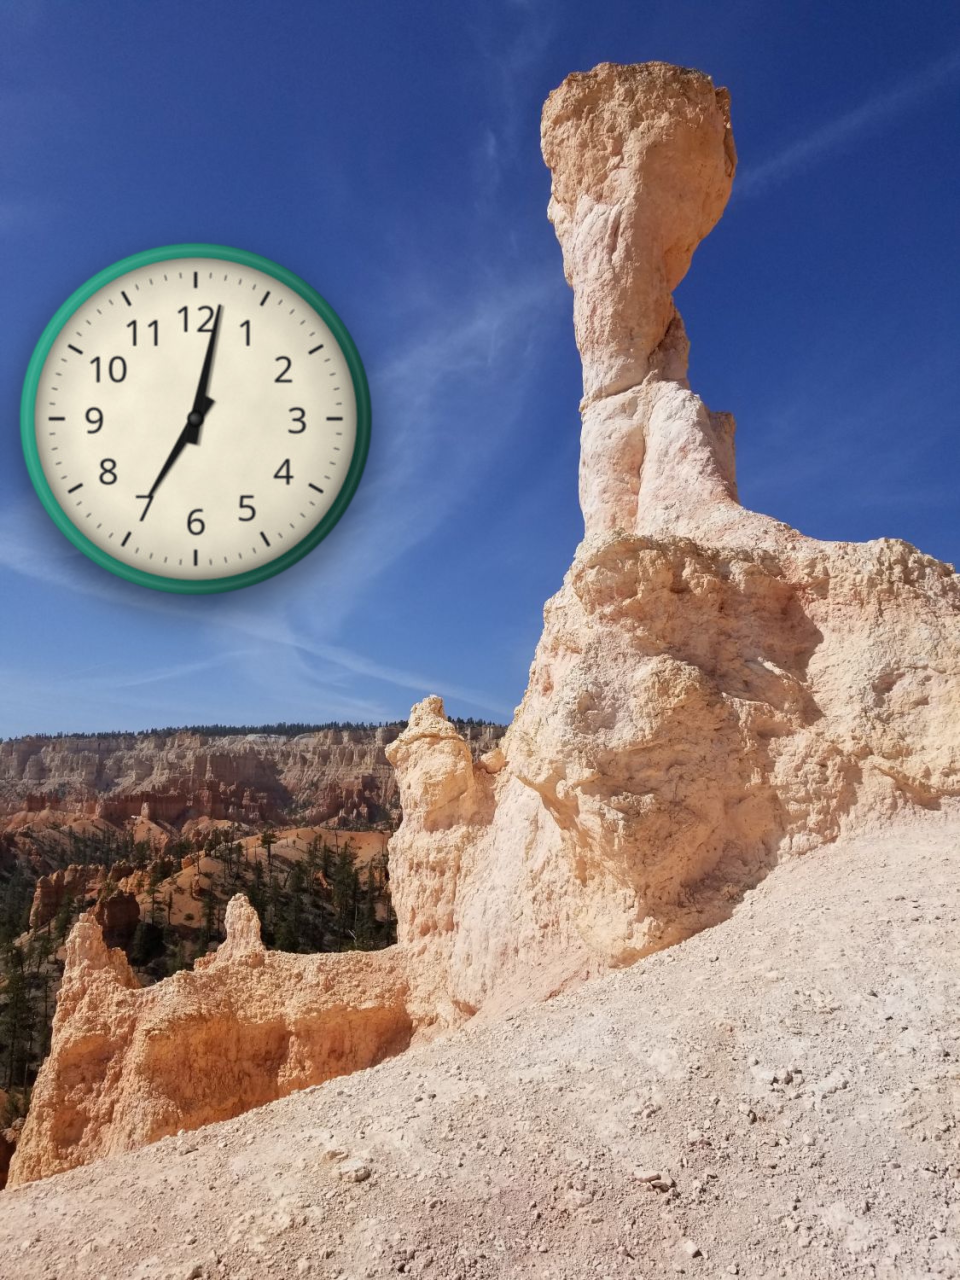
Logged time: 7:02
